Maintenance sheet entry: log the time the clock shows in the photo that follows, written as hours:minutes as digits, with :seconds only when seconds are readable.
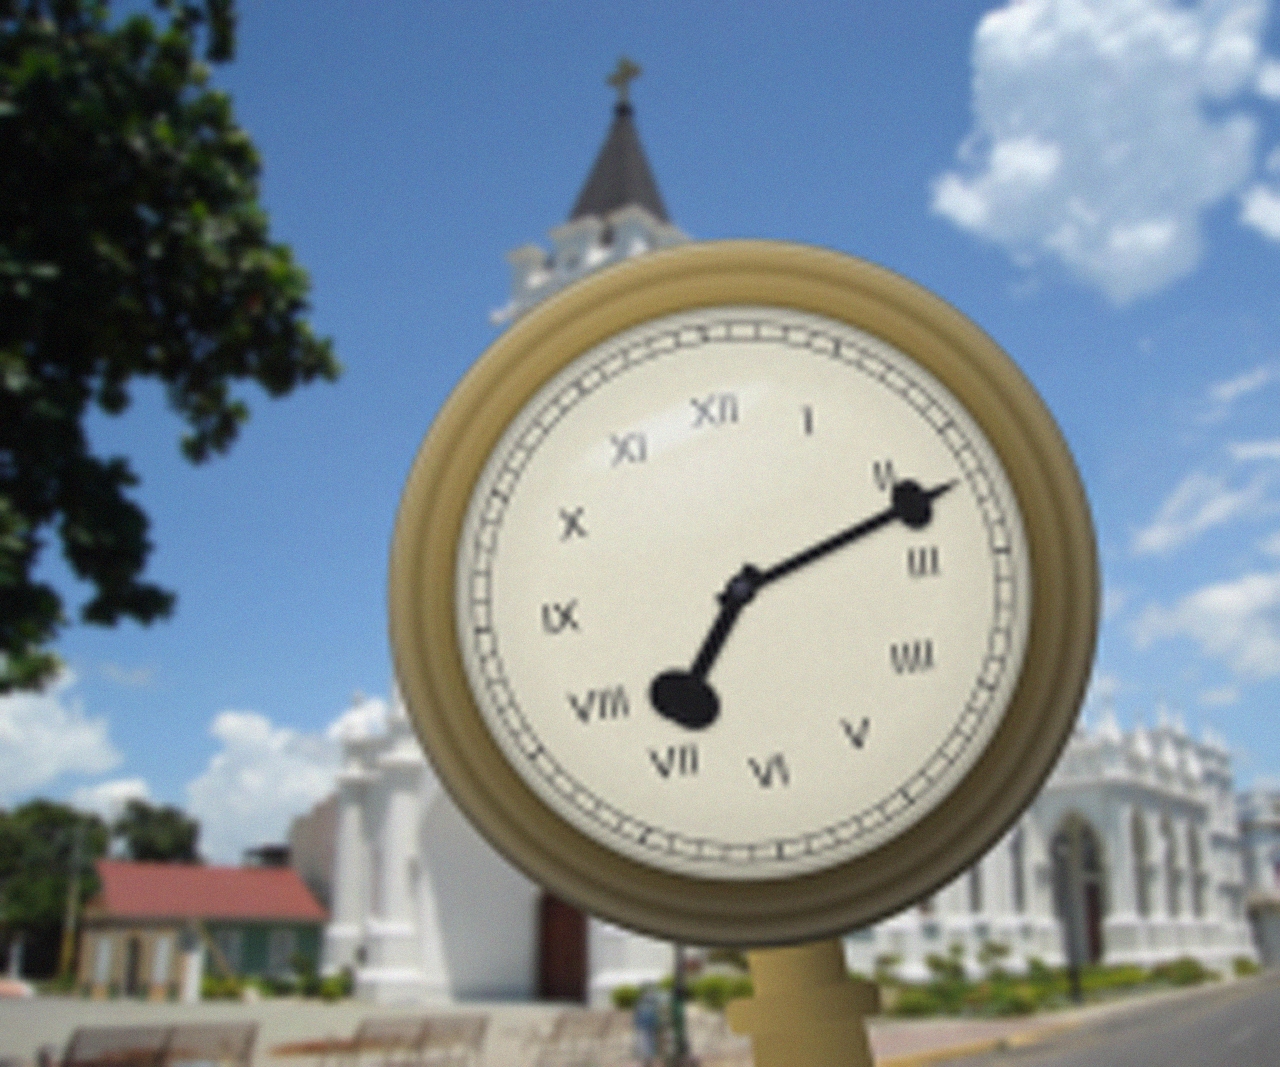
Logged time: 7:12
